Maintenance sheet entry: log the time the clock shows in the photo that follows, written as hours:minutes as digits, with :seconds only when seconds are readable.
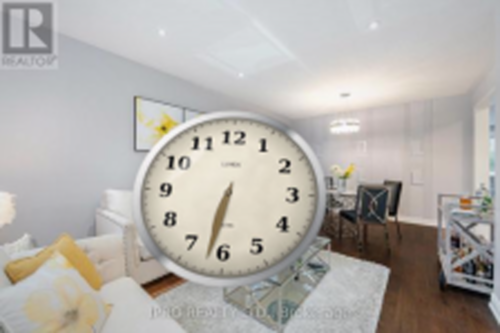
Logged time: 6:32
